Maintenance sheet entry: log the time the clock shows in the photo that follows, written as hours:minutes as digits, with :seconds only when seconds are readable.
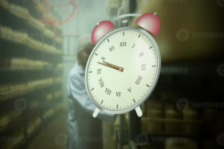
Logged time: 9:48
